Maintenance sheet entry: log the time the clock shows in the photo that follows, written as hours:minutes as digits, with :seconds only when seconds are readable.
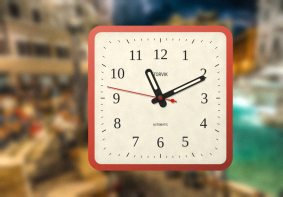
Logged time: 11:10:47
